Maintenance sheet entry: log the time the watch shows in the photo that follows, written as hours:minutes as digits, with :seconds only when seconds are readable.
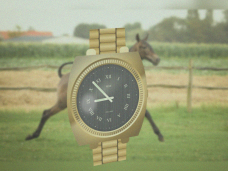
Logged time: 8:53
